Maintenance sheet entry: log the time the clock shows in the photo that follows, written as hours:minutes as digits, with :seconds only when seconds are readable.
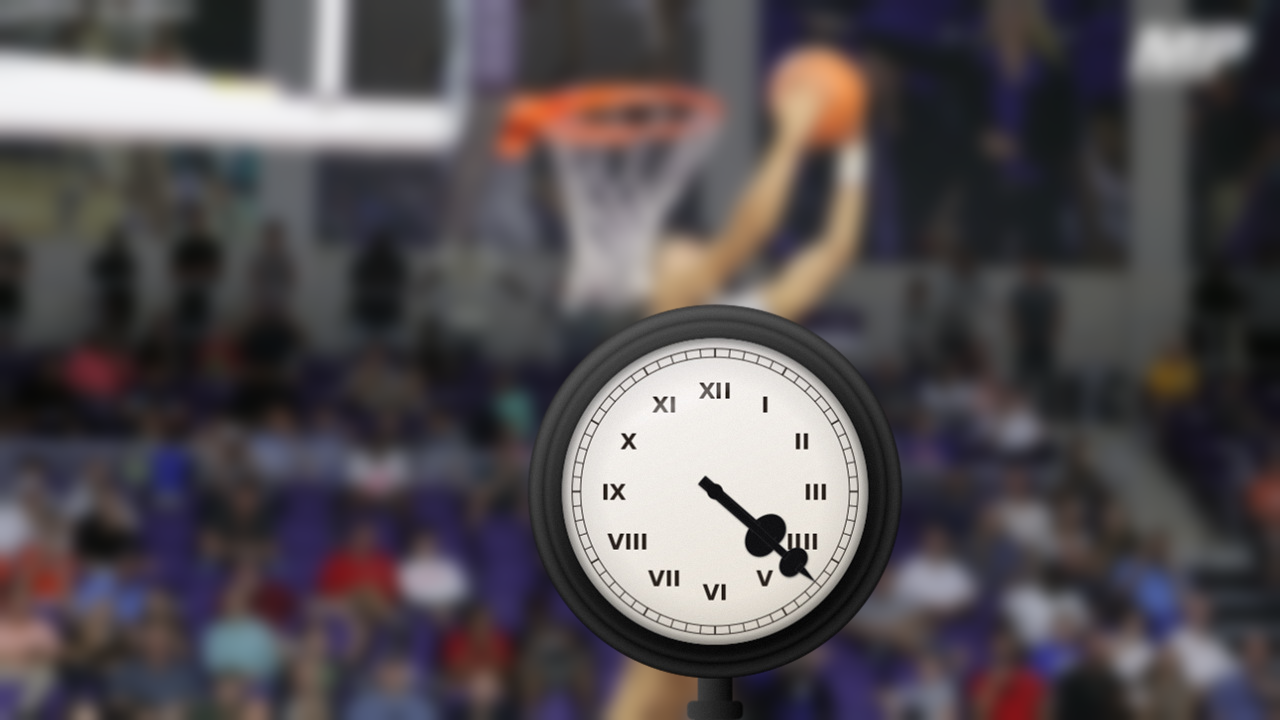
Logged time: 4:22
